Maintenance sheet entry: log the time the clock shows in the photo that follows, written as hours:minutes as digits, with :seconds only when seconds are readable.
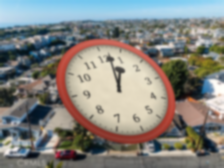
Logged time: 1:02
